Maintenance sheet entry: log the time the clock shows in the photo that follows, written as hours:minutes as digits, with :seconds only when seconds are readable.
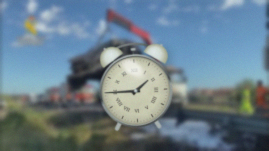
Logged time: 1:45
